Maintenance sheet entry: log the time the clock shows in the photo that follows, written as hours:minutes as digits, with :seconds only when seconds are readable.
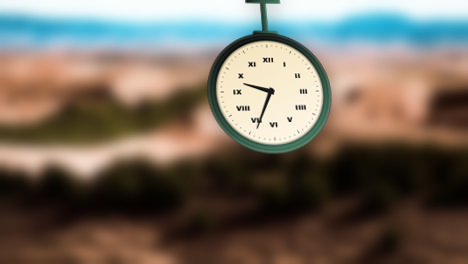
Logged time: 9:34
